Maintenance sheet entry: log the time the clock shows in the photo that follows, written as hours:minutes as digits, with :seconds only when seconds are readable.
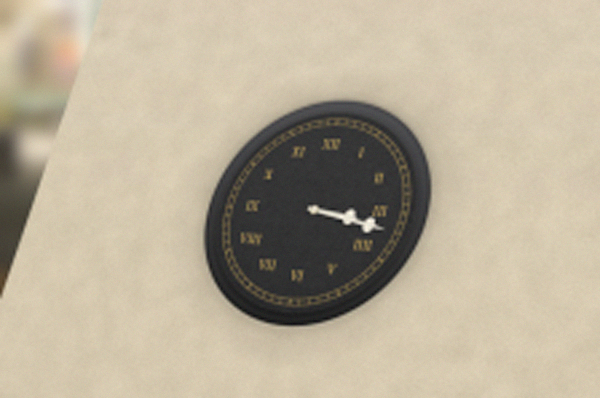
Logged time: 3:17
